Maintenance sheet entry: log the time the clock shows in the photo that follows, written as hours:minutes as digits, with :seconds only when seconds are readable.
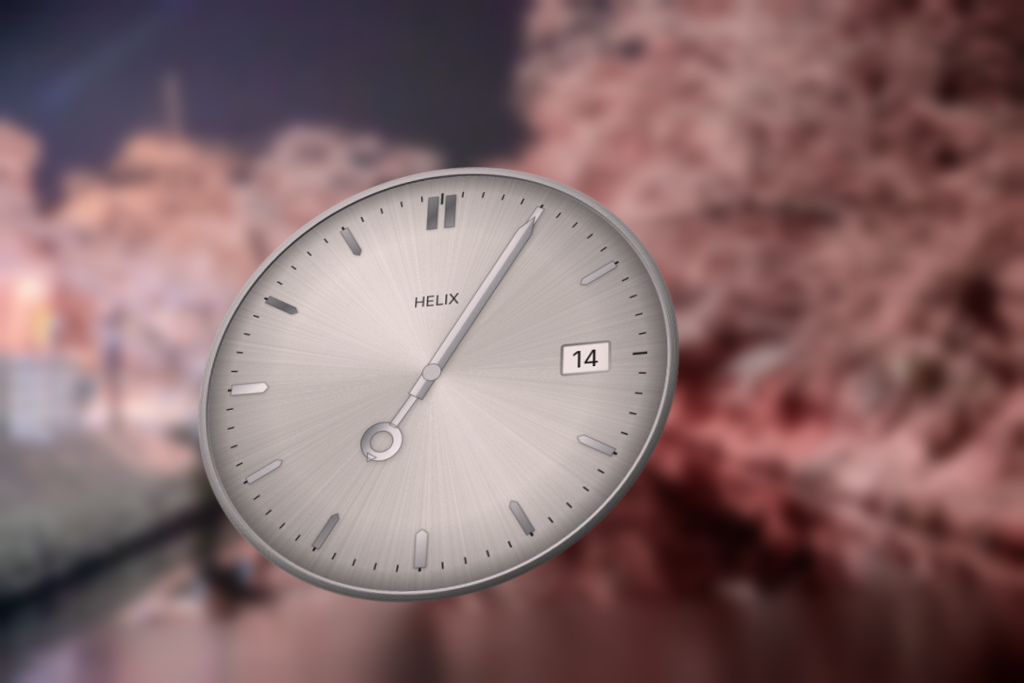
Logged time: 7:05
